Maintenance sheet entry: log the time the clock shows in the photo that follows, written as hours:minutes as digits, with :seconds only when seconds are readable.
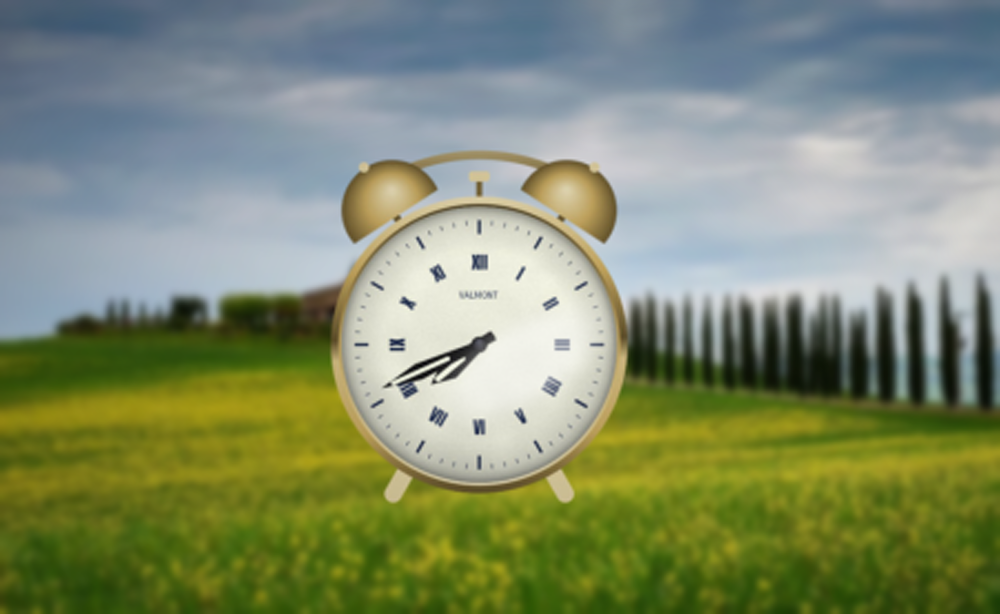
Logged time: 7:41
